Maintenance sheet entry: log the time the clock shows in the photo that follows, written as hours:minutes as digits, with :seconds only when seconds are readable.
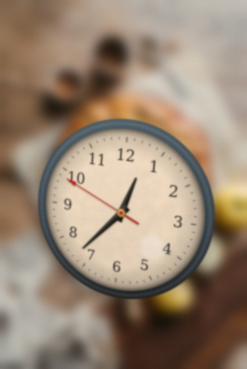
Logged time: 12:36:49
